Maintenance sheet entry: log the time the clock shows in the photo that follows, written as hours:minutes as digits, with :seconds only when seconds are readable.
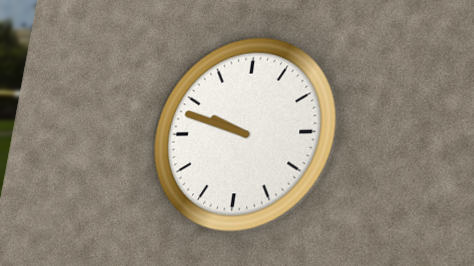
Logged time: 9:48
